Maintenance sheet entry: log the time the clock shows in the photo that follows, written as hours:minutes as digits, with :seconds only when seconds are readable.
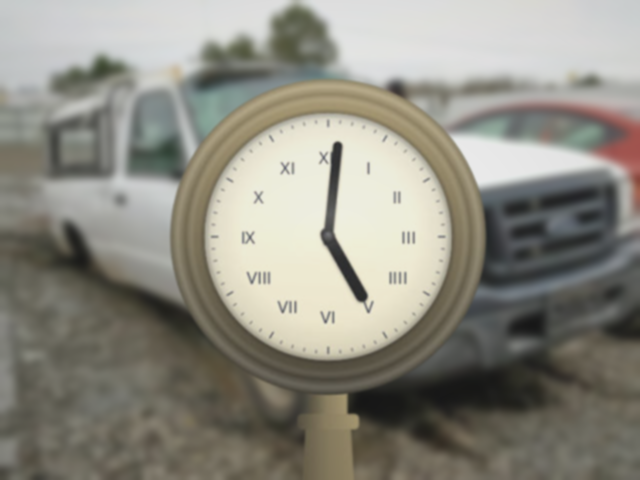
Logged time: 5:01
